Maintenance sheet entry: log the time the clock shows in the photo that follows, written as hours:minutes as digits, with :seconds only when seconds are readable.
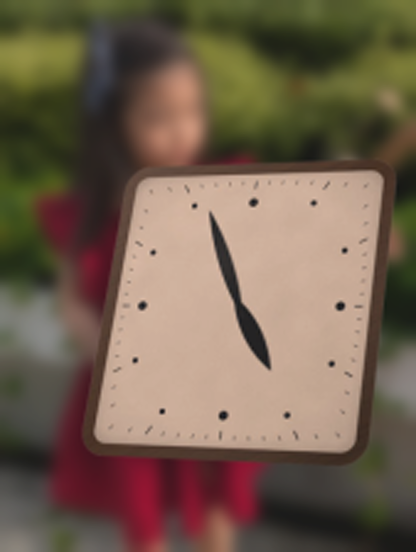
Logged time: 4:56
